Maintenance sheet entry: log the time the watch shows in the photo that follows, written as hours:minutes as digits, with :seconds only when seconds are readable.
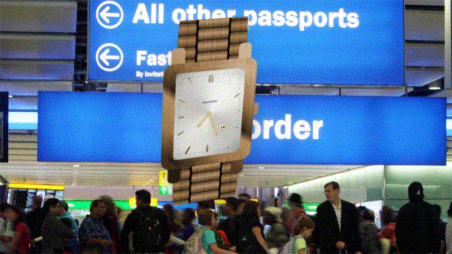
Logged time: 7:26
